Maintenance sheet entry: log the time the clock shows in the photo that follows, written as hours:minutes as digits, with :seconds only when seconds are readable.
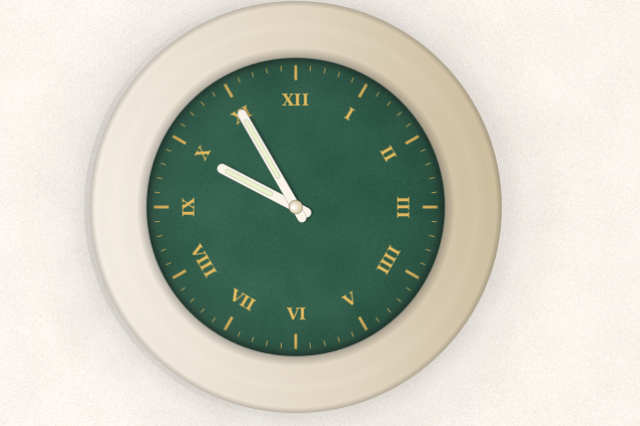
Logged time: 9:55
